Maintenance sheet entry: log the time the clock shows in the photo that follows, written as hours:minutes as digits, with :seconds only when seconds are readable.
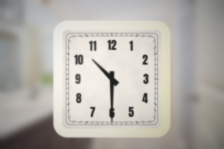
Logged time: 10:30
